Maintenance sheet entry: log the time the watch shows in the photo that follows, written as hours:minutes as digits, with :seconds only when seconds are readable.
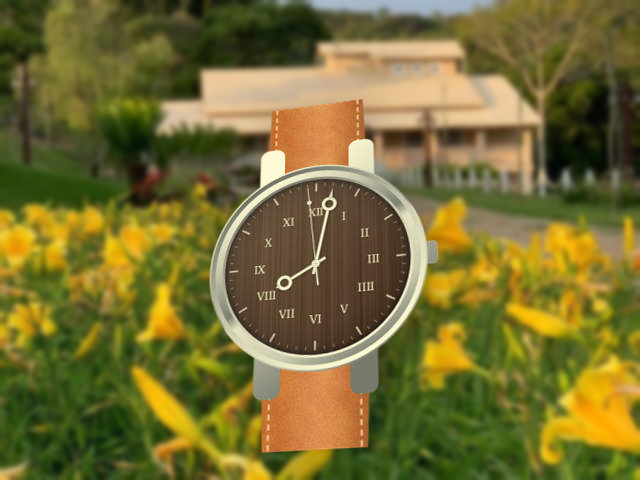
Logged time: 8:01:59
